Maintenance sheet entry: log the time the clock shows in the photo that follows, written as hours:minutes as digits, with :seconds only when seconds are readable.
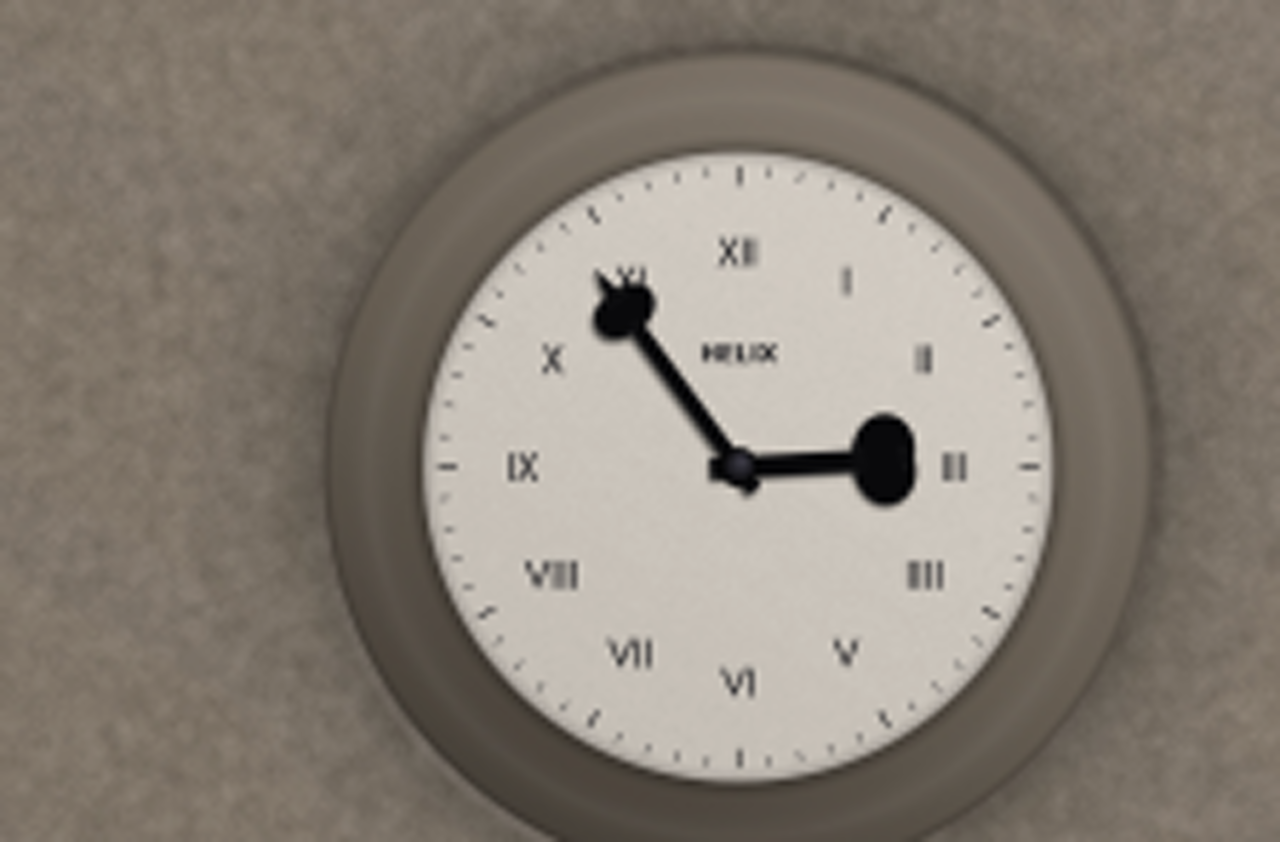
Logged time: 2:54
